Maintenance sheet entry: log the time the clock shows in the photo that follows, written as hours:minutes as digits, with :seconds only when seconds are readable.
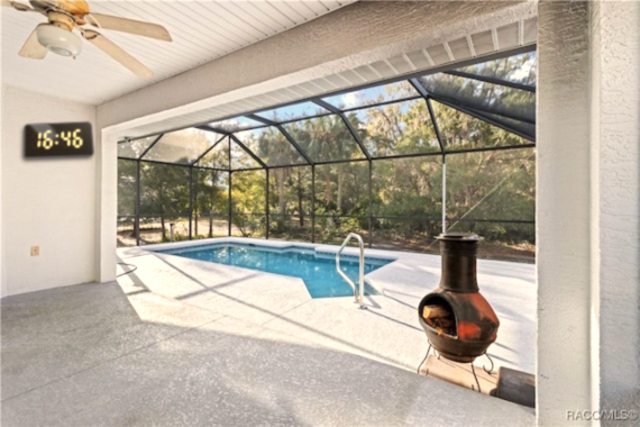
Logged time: 16:46
